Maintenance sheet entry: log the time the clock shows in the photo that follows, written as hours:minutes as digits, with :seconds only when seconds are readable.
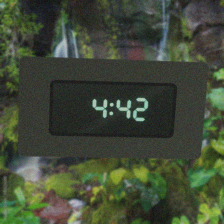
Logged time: 4:42
